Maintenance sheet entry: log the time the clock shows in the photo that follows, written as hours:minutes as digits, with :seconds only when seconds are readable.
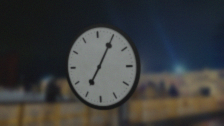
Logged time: 7:05
